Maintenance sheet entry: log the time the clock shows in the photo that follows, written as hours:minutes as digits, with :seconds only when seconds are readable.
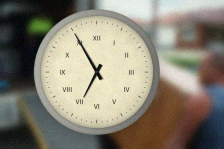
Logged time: 6:55
